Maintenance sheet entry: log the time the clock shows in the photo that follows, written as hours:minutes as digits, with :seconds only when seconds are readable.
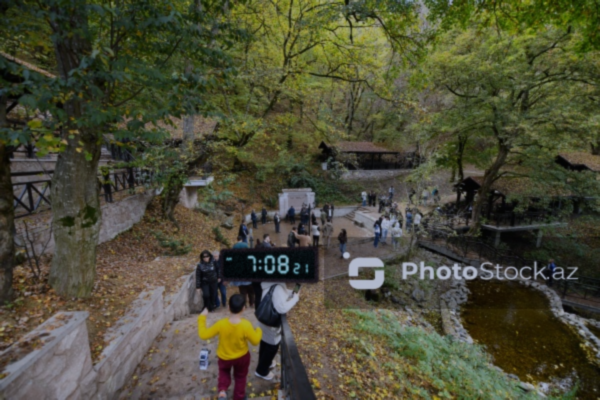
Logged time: 7:08
